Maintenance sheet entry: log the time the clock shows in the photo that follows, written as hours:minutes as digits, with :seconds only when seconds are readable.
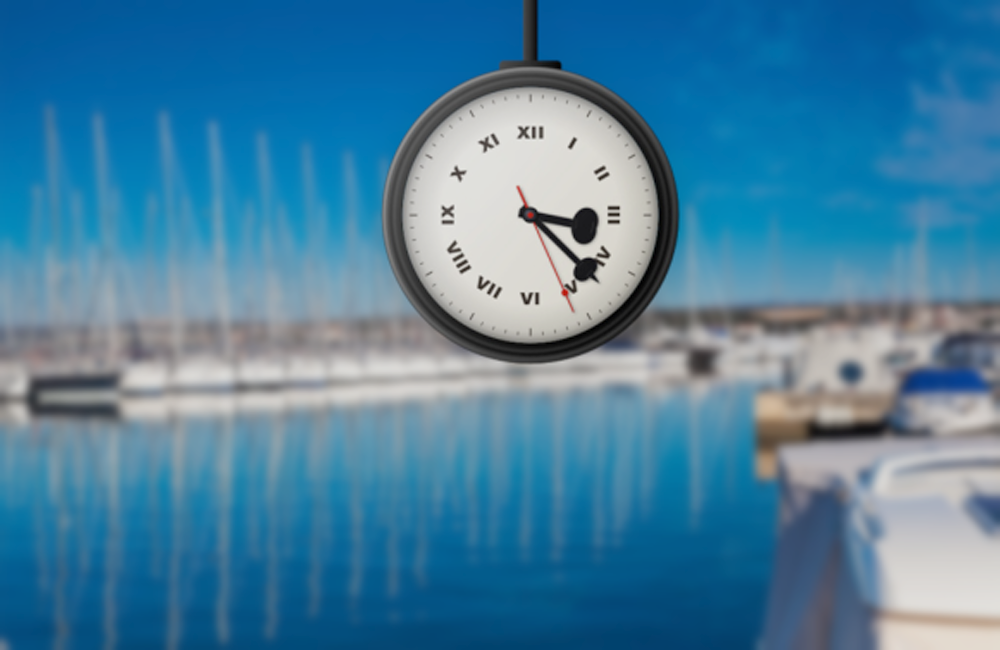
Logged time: 3:22:26
